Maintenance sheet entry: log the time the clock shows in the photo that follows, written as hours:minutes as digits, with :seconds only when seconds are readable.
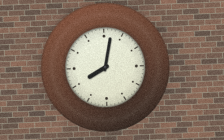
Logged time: 8:02
